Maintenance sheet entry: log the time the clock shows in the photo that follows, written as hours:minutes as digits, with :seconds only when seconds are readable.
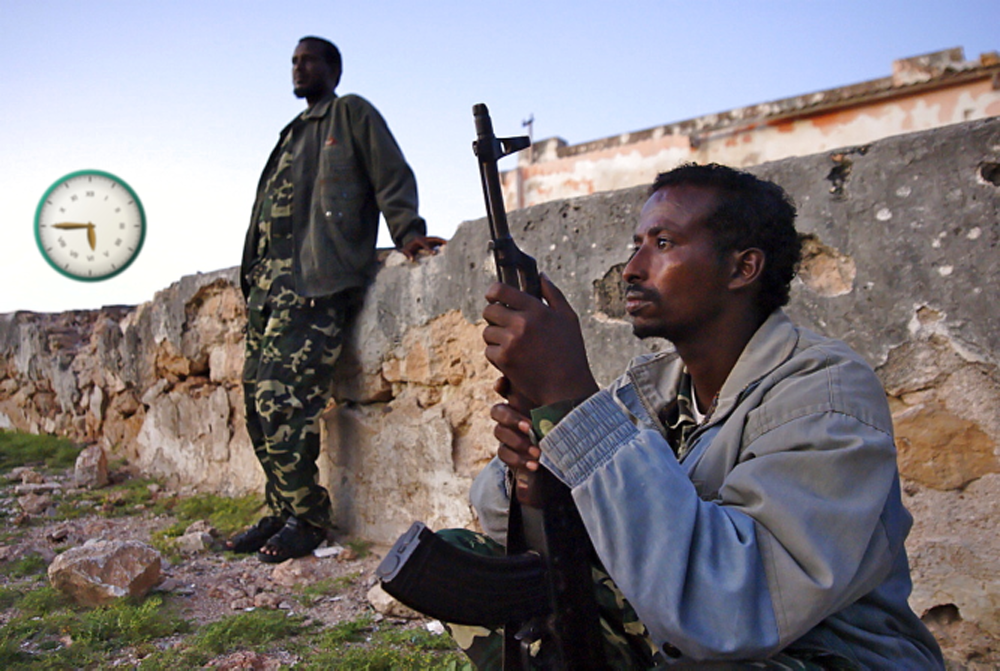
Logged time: 5:45
